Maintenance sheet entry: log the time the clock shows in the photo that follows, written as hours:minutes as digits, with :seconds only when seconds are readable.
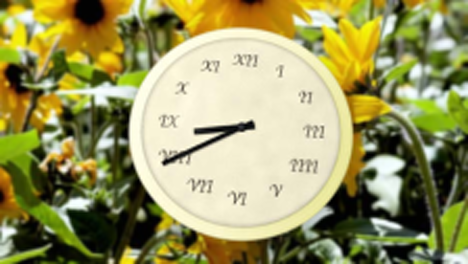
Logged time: 8:40
